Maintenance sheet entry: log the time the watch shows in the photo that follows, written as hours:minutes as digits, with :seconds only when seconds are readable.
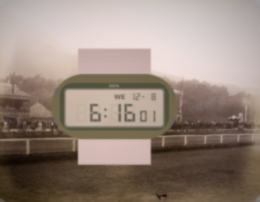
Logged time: 6:16:01
